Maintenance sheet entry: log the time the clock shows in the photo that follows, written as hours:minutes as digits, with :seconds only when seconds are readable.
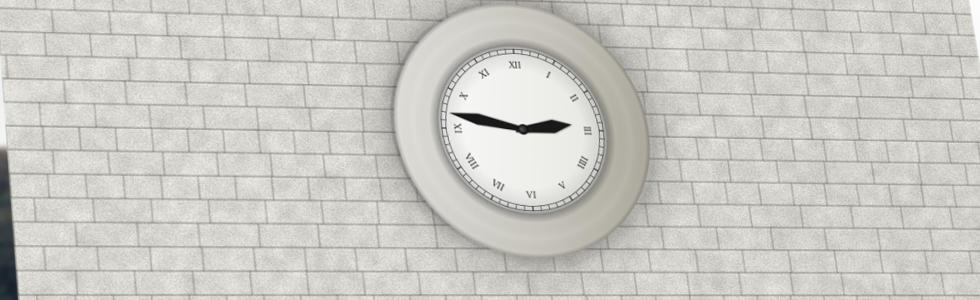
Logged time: 2:47
